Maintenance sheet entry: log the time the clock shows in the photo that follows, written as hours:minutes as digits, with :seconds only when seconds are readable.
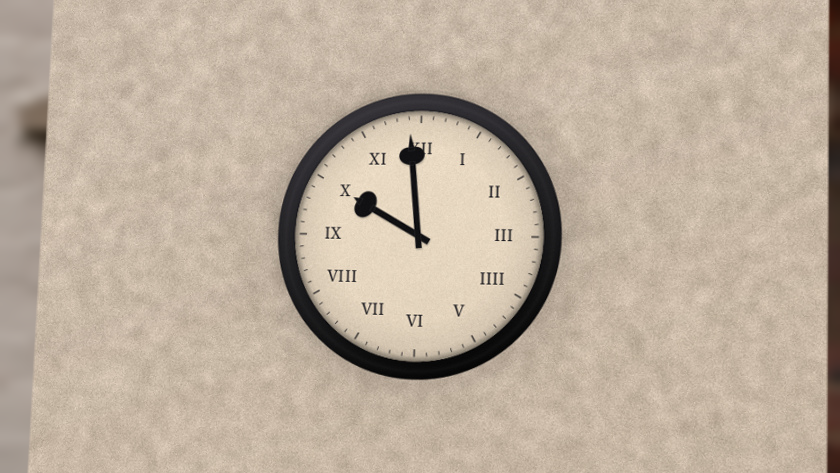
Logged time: 9:59
